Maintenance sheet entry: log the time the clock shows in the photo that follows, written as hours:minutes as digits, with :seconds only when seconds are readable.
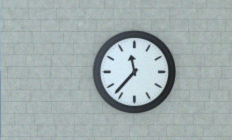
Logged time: 11:37
